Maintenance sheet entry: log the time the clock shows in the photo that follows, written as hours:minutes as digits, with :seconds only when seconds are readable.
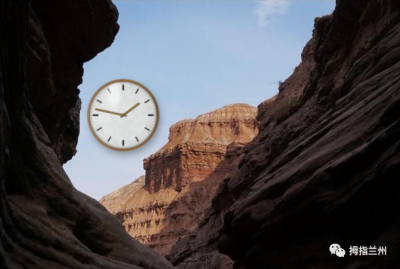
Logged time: 1:47
